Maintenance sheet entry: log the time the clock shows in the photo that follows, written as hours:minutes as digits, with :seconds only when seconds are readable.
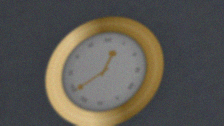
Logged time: 12:39
